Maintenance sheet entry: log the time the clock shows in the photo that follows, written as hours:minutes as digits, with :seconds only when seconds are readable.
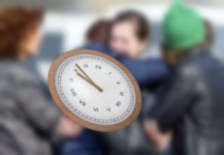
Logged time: 9:52
